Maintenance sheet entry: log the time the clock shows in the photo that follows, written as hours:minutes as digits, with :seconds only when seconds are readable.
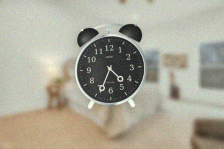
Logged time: 4:34
